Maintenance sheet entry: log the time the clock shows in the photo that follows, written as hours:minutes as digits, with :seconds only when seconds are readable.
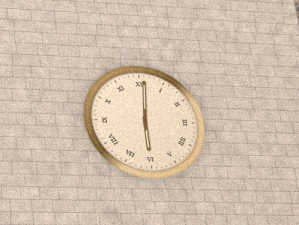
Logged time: 6:01
